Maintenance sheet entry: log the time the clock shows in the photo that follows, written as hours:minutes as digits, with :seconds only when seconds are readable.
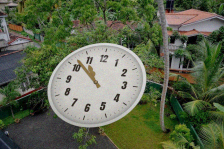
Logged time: 10:52
